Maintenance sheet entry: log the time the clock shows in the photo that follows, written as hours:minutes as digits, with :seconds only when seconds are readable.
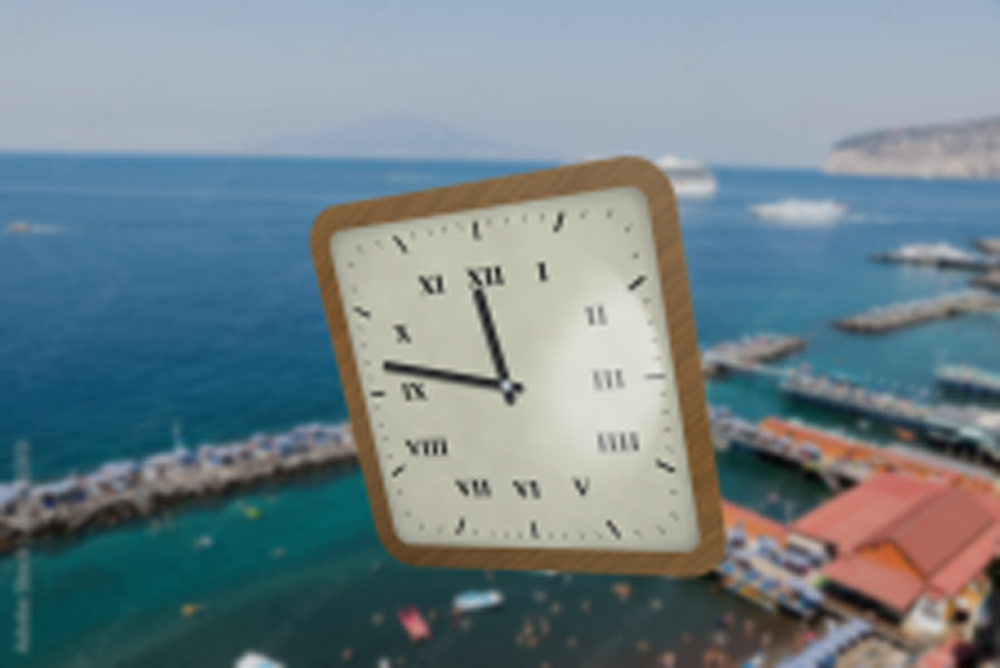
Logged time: 11:47
